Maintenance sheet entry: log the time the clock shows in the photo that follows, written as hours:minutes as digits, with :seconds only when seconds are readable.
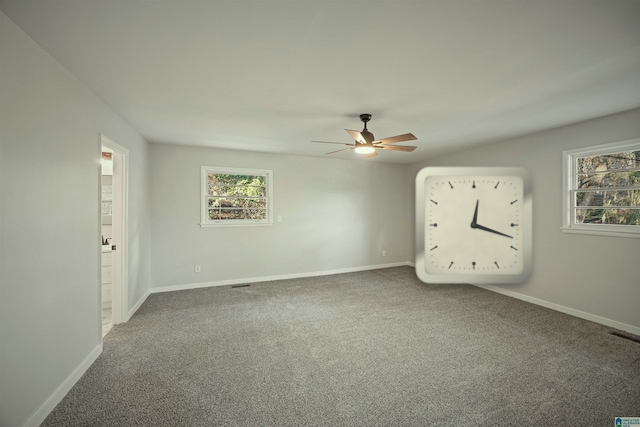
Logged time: 12:18
